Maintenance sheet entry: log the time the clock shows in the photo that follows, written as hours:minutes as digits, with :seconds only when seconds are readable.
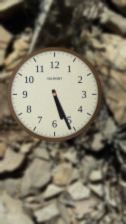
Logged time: 5:26
